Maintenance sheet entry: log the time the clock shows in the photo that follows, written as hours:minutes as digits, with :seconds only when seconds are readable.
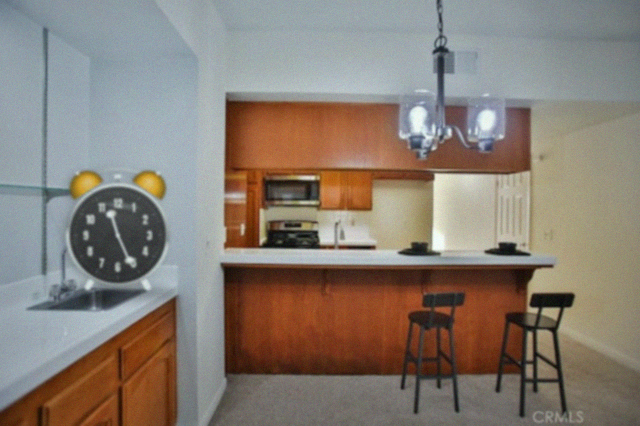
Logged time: 11:26
